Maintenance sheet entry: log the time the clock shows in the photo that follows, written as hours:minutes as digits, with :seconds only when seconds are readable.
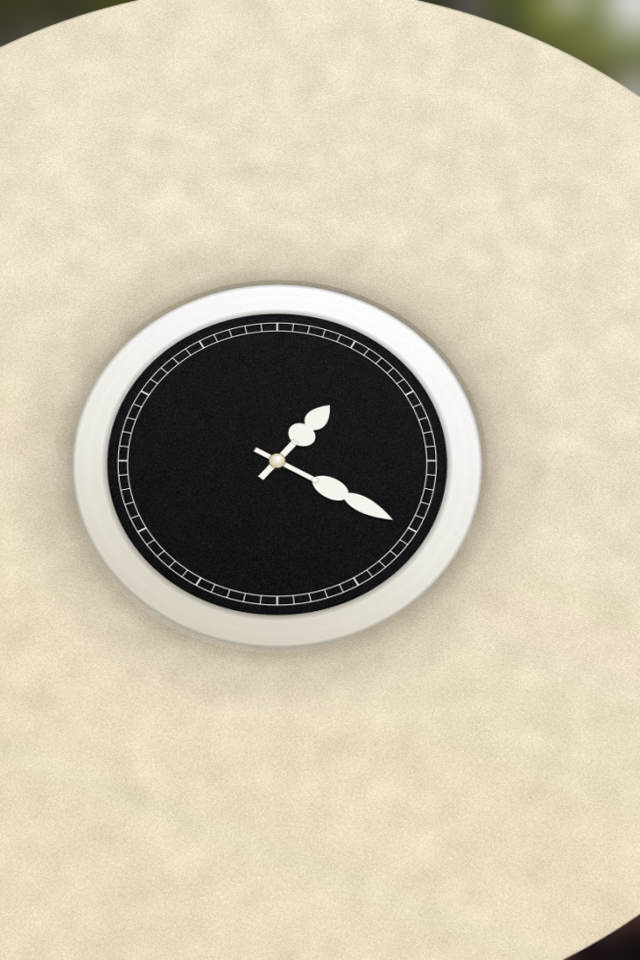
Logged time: 1:20
